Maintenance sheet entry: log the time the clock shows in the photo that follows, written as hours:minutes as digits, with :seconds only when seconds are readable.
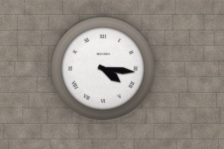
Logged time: 4:16
